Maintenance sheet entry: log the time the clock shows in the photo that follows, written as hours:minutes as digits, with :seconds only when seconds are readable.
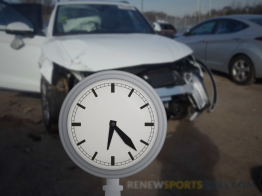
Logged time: 6:23
